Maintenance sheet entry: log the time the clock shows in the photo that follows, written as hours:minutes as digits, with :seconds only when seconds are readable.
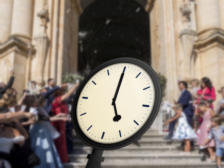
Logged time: 5:00
